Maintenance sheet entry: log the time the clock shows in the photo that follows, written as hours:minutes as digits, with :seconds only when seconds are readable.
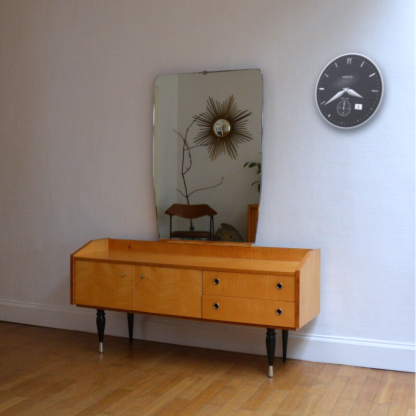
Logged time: 3:39
